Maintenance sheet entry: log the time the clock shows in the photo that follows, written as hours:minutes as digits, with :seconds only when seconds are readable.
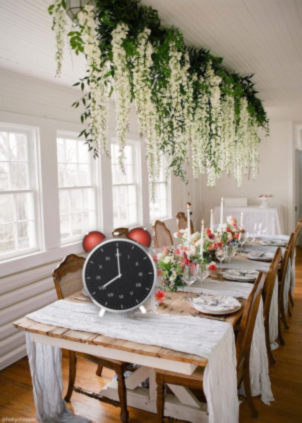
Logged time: 8:00
